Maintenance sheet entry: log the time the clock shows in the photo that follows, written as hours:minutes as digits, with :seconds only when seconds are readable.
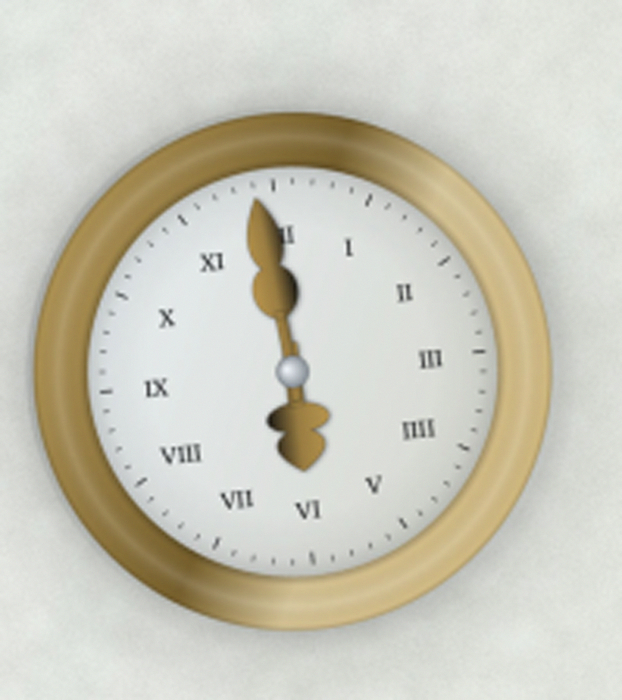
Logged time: 5:59
